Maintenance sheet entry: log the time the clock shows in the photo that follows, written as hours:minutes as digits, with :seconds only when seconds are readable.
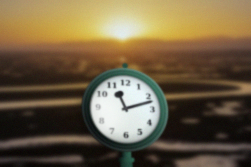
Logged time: 11:12
